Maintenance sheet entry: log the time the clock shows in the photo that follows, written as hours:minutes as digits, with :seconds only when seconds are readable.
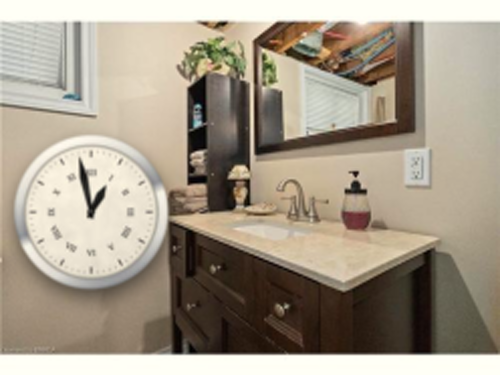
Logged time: 12:58
